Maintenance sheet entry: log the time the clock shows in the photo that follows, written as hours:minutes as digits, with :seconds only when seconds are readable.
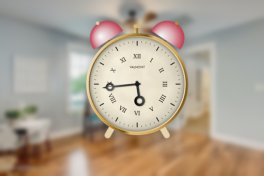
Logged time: 5:44
